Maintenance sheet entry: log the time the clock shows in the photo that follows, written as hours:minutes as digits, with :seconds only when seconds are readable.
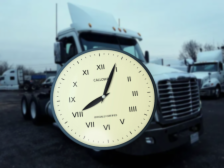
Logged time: 8:04
